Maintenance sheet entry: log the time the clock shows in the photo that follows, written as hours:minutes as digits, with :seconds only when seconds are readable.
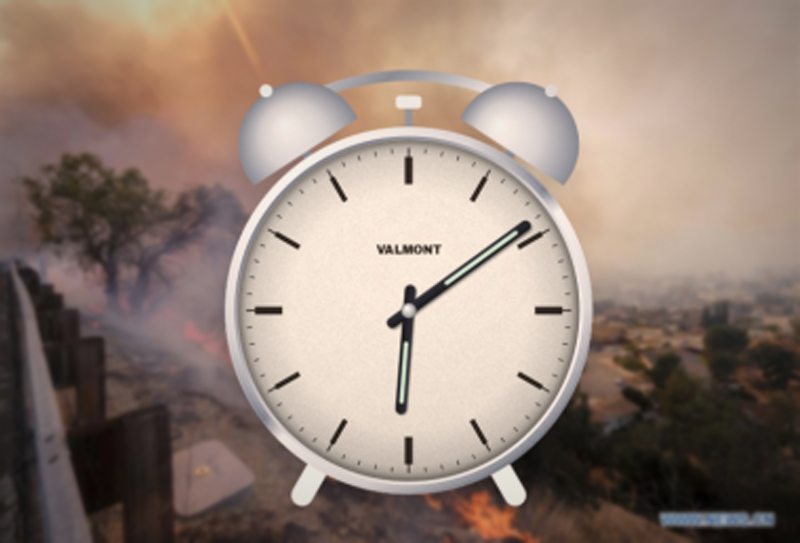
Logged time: 6:09
